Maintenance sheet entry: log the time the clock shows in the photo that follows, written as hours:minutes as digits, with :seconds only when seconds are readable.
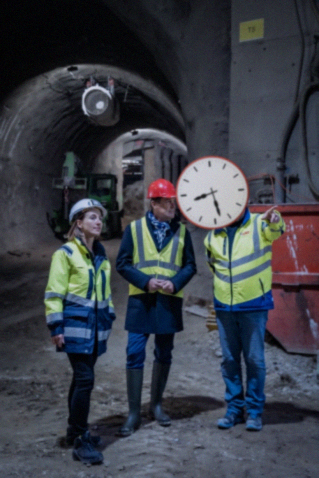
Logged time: 8:28
